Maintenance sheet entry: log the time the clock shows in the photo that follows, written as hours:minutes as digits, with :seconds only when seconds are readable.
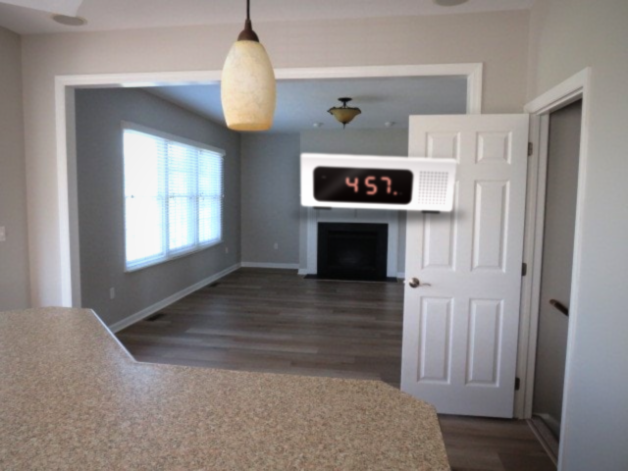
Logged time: 4:57
